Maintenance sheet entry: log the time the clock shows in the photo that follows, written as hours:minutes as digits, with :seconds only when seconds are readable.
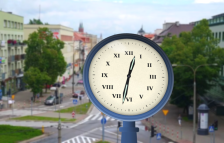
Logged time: 12:32
